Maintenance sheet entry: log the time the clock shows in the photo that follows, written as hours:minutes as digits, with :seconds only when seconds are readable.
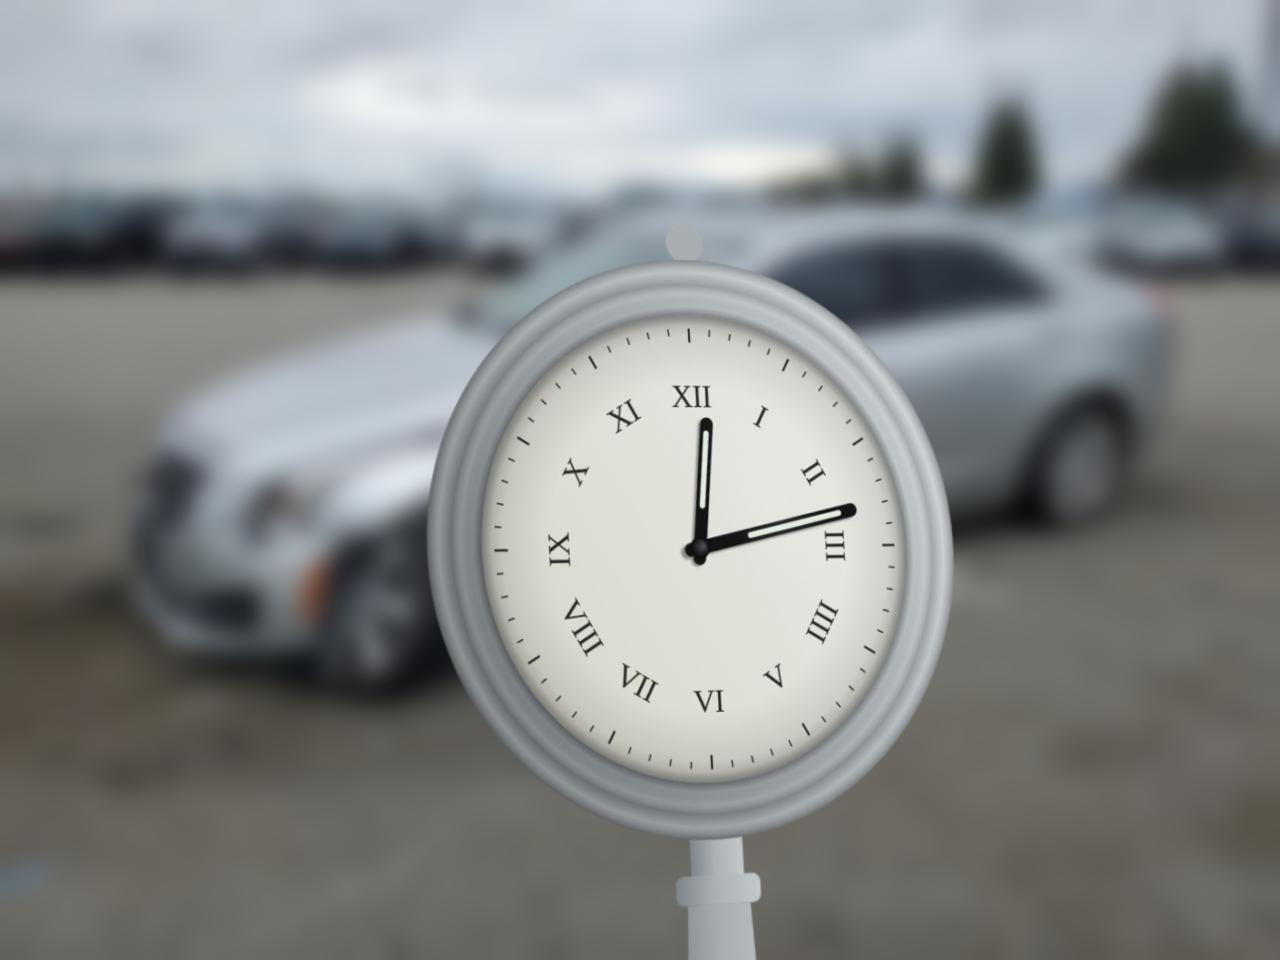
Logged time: 12:13
